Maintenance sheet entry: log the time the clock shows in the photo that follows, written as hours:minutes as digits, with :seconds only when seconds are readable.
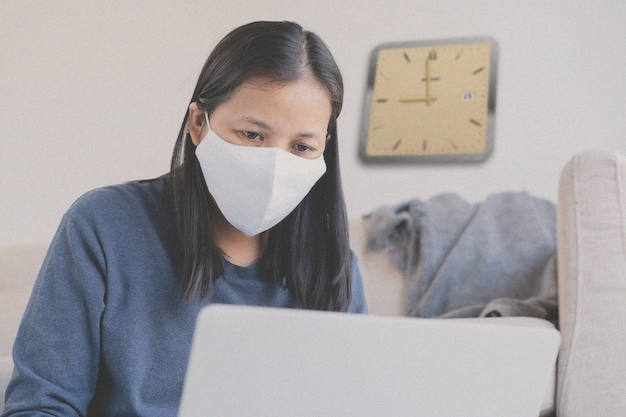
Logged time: 8:59
